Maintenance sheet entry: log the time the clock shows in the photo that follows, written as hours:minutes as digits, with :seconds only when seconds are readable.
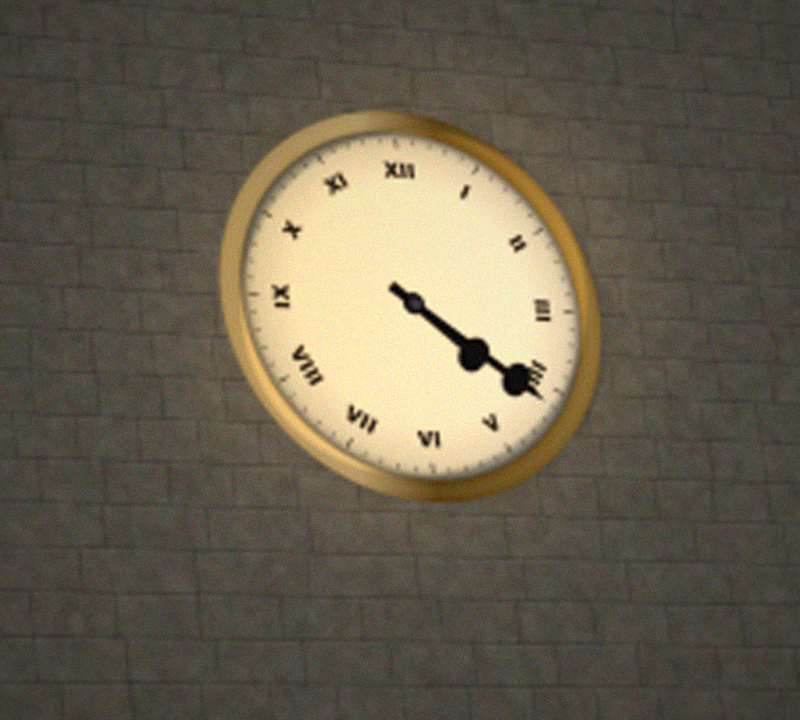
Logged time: 4:21
